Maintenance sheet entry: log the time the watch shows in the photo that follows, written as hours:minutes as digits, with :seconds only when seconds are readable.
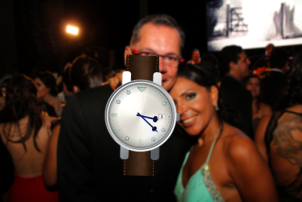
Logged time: 3:22
